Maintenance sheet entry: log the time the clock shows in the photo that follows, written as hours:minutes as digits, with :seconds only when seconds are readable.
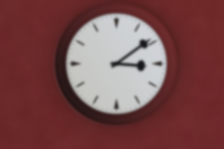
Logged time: 3:09
